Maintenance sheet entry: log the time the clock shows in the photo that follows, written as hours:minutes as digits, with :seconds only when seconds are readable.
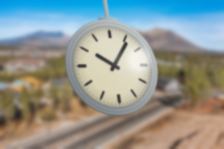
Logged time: 10:06
